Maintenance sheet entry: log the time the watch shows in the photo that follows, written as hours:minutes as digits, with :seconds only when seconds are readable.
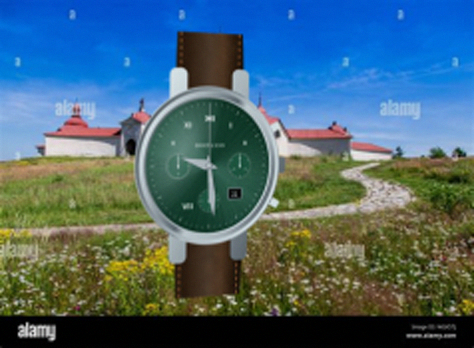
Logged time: 9:29
